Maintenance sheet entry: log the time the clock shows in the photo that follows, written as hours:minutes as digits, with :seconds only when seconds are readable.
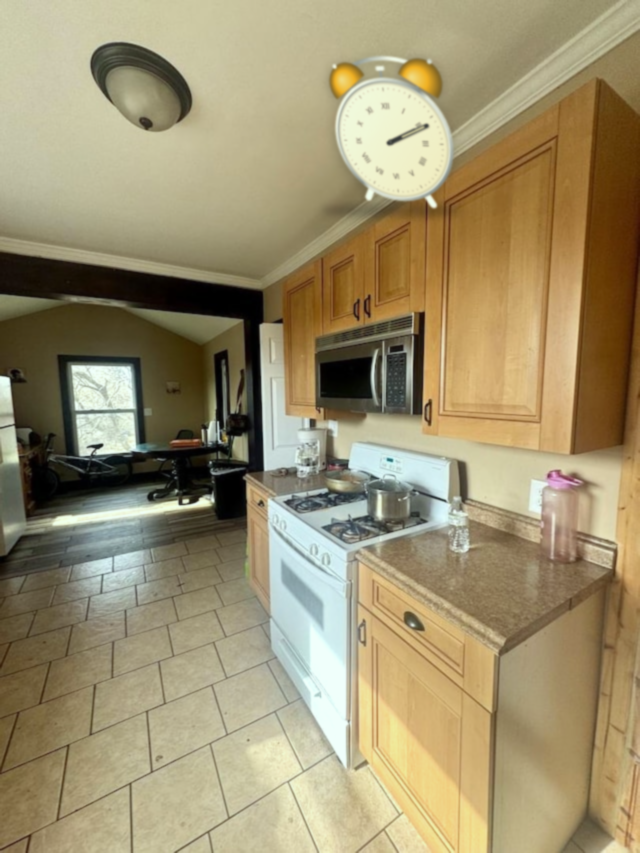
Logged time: 2:11
